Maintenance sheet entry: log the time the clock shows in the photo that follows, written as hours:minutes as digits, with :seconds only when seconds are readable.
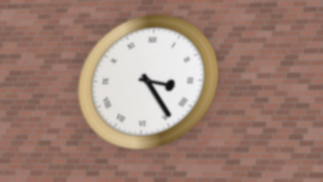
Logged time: 3:24
